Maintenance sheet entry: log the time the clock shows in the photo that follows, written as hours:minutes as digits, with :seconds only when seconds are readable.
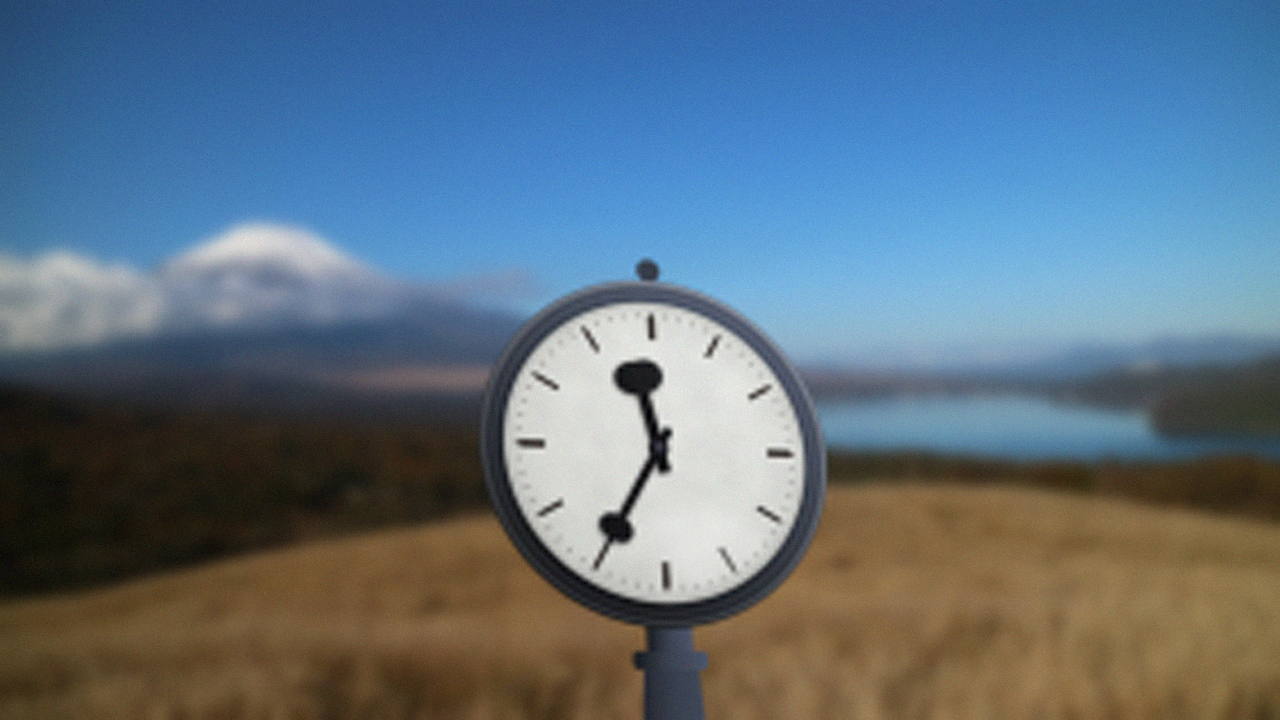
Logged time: 11:35
